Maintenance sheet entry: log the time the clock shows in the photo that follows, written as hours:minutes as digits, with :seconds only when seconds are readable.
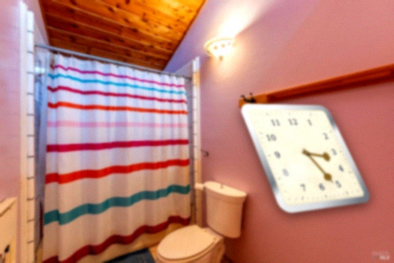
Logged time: 3:26
